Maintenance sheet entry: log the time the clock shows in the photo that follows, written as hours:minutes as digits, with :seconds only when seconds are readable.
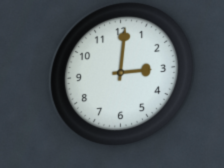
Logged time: 3:01
